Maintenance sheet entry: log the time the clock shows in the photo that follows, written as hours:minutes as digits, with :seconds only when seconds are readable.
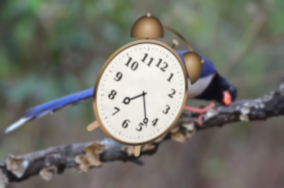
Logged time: 7:23
